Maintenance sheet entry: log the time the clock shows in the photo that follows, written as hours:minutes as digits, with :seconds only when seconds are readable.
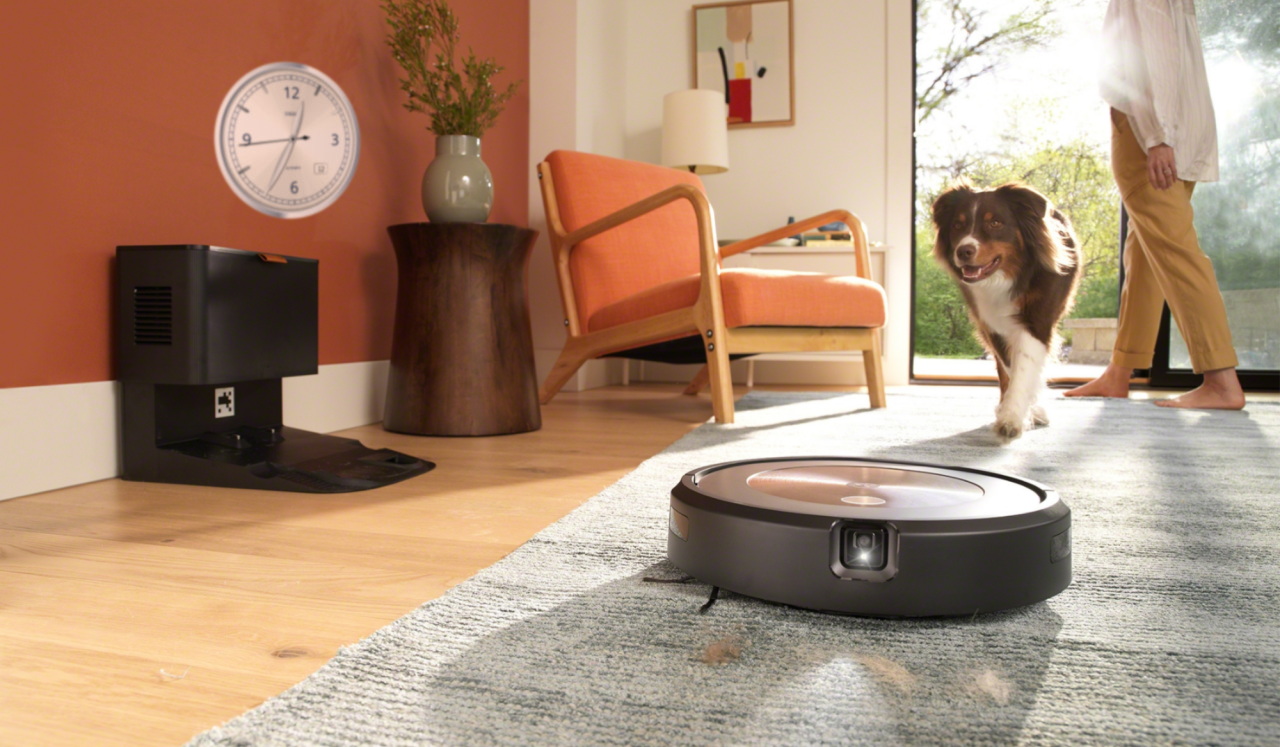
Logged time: 12:34:44
